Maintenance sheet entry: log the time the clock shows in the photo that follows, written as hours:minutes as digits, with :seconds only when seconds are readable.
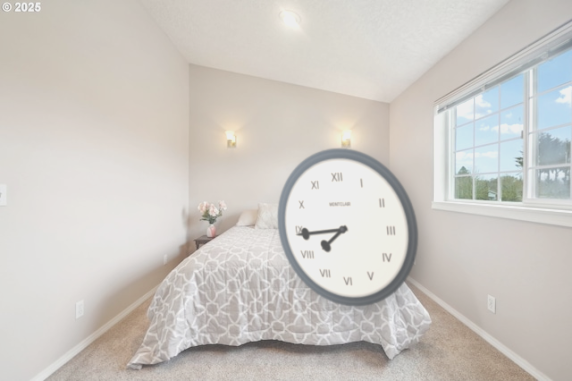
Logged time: 7:44
